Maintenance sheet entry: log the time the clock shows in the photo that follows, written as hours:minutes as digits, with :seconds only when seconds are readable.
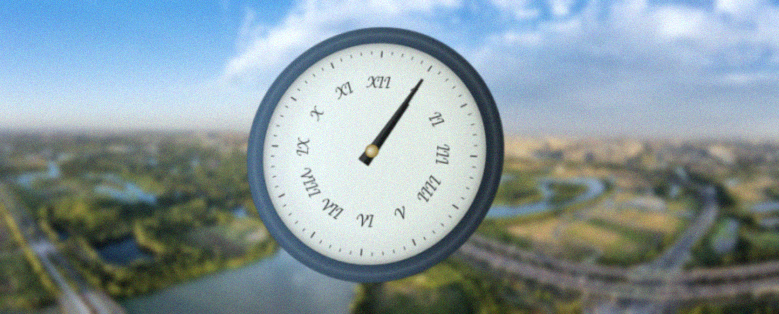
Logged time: 1:05
